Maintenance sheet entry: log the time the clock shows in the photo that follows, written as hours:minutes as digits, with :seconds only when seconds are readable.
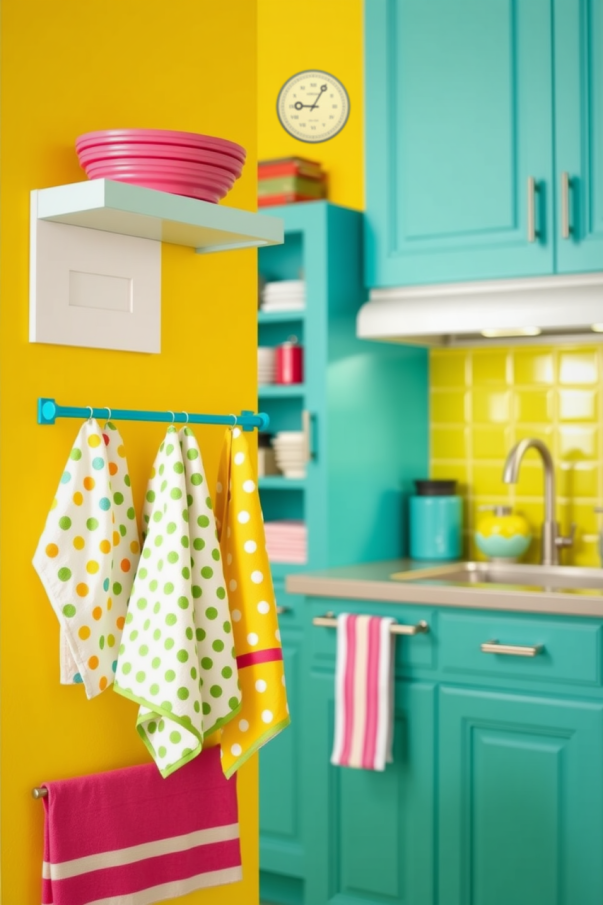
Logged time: 9:05
